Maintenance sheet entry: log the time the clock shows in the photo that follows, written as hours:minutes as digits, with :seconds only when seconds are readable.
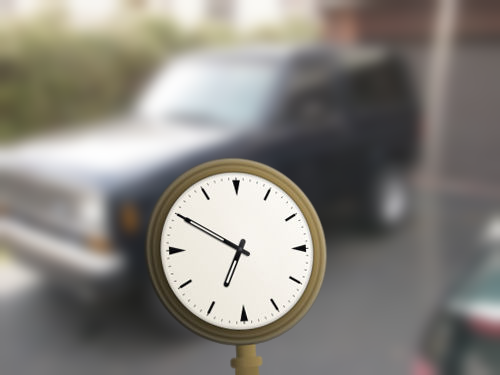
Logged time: 6:50
